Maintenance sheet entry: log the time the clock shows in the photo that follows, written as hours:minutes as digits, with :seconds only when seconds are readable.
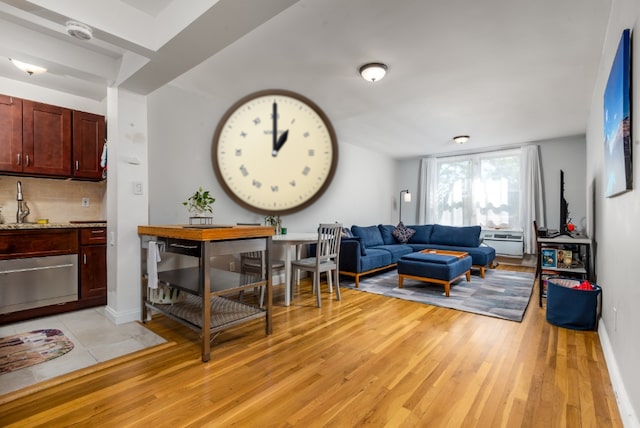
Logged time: 1:00
